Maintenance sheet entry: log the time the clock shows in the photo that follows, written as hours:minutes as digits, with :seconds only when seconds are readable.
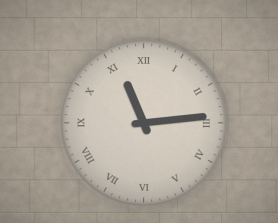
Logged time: 11:14
